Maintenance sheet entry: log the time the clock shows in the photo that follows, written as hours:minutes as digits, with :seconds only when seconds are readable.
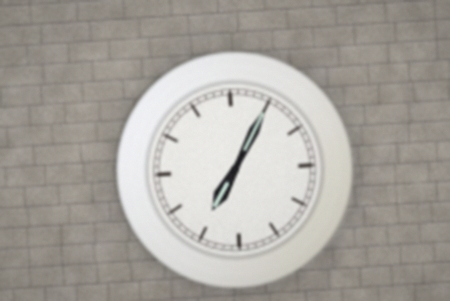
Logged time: 7:05
